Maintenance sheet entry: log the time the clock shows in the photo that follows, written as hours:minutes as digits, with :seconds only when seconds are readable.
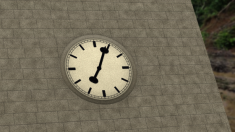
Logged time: 7:04
